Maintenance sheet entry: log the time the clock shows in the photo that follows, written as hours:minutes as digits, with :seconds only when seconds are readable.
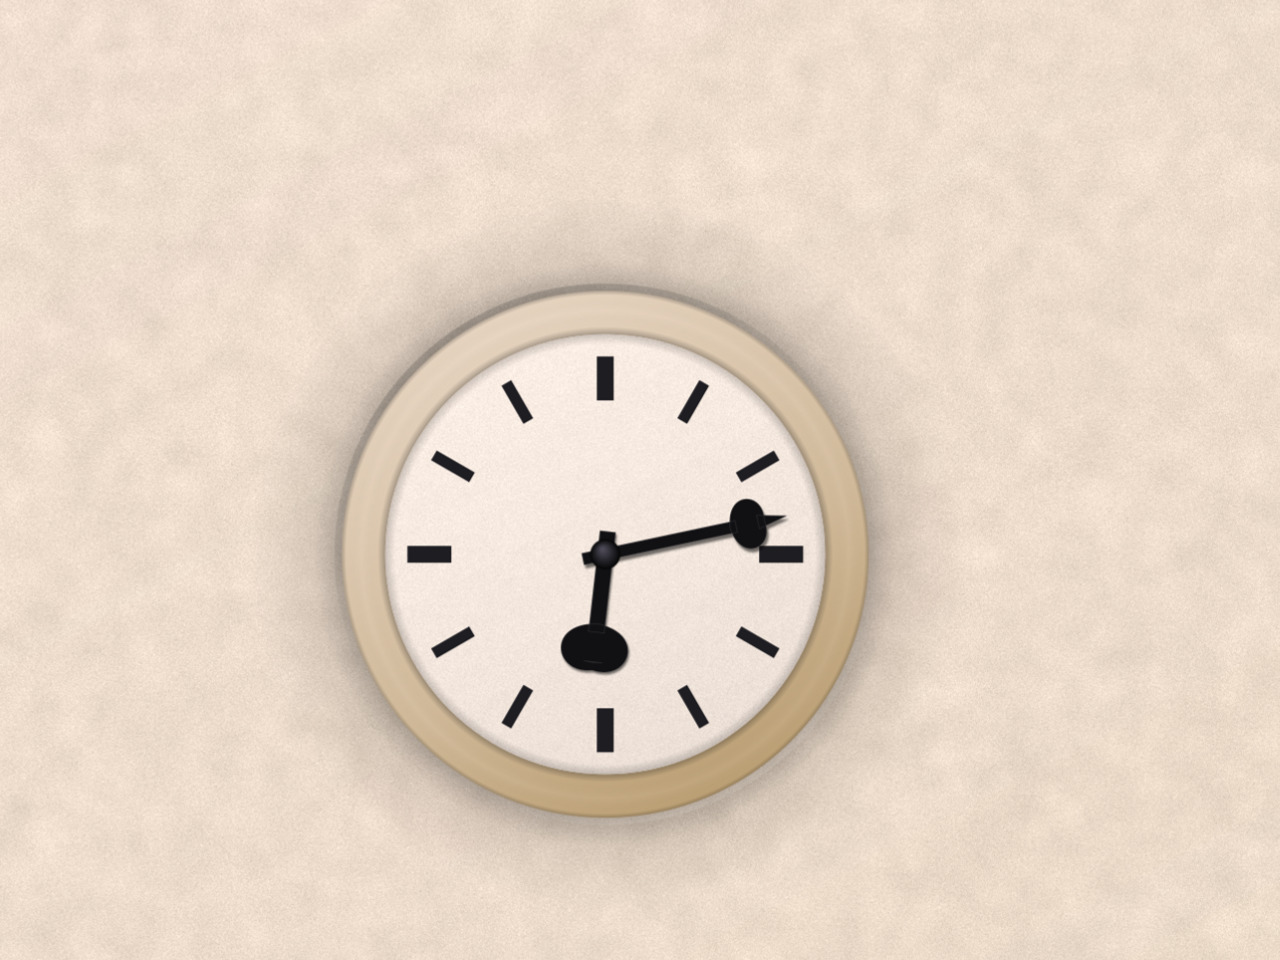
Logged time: 6:13
